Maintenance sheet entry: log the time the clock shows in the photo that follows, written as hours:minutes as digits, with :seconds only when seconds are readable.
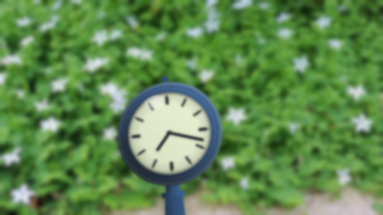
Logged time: 7:18
